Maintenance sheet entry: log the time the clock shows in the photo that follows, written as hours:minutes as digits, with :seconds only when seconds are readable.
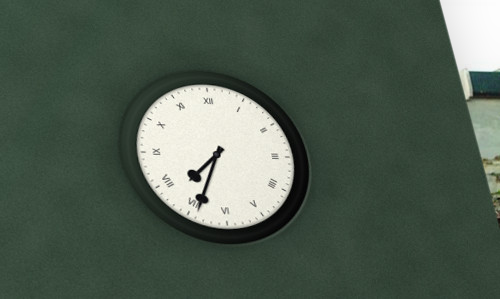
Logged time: 7:34
